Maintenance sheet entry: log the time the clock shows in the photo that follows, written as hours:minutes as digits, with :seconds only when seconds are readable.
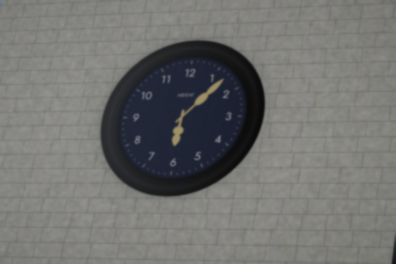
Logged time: 6:07
